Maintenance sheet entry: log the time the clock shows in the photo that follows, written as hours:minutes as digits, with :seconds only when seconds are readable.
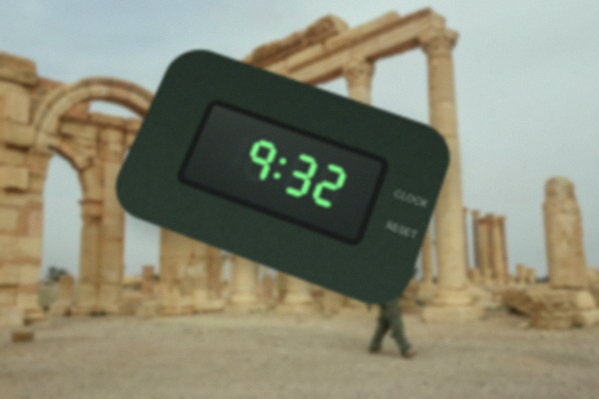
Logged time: 9:32
